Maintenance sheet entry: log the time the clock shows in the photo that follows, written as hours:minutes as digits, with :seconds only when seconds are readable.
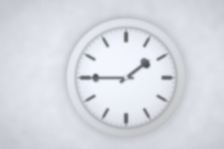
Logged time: 1:45
